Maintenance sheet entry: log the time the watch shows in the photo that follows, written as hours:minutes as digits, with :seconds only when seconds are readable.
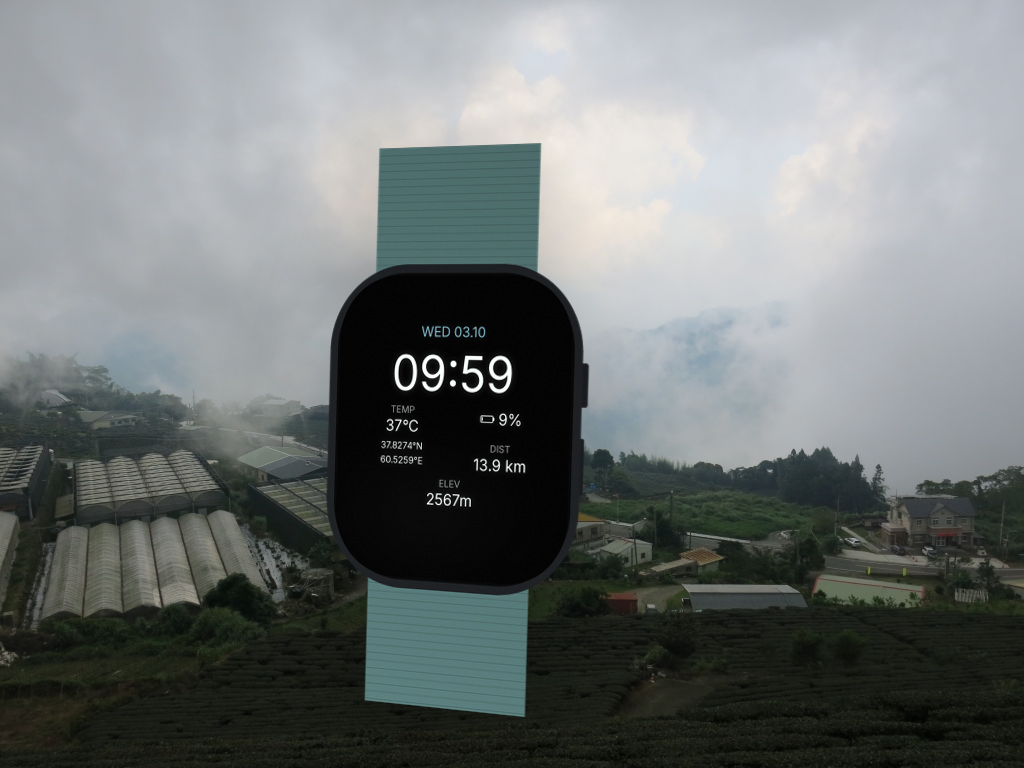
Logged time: 9:59
